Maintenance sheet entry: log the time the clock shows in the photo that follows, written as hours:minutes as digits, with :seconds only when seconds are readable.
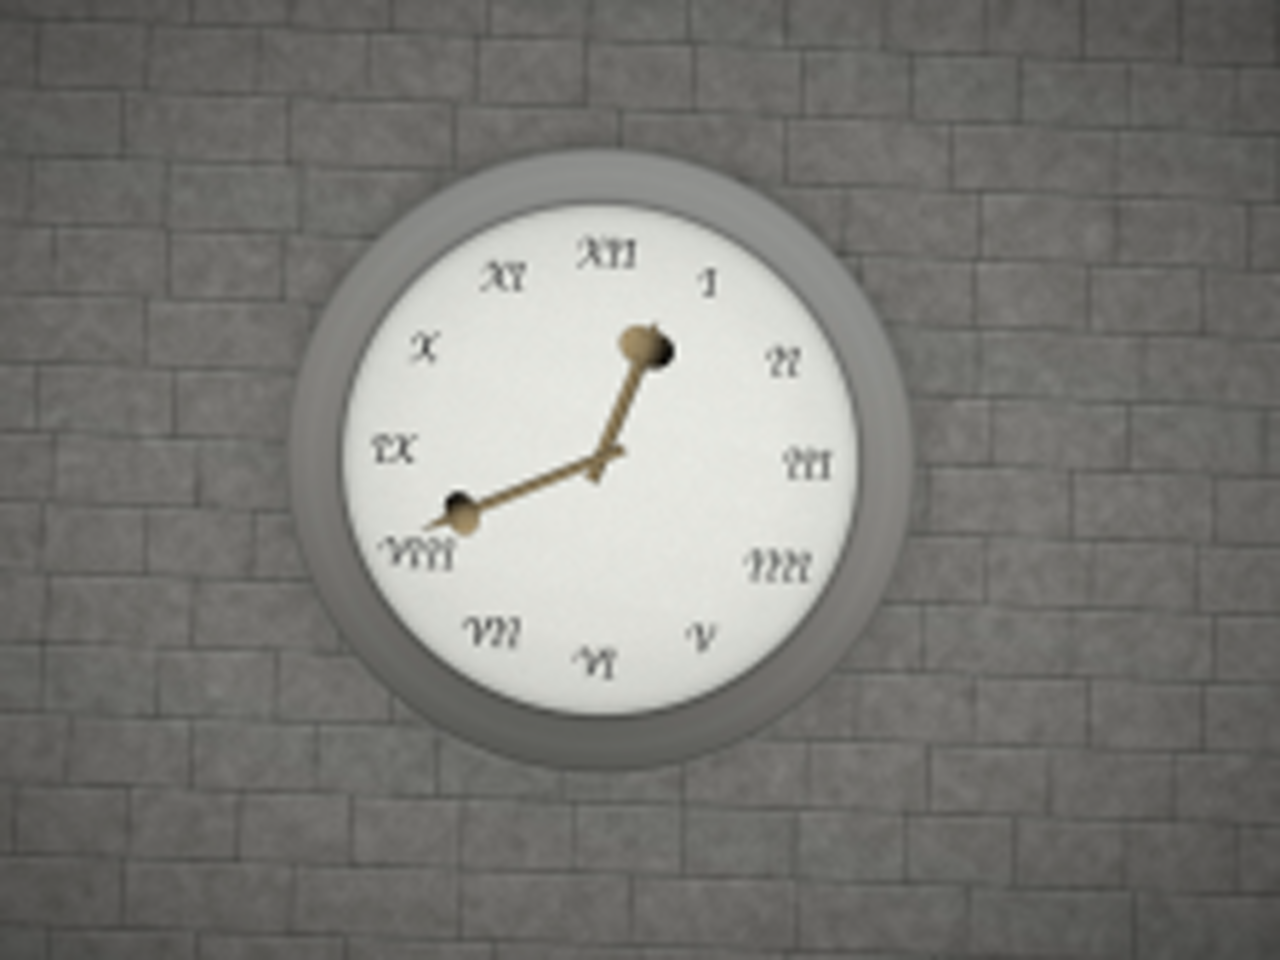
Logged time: 12:41
